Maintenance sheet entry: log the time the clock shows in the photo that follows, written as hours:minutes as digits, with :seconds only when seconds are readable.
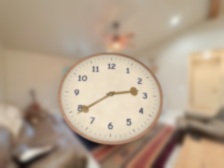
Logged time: 2:39
